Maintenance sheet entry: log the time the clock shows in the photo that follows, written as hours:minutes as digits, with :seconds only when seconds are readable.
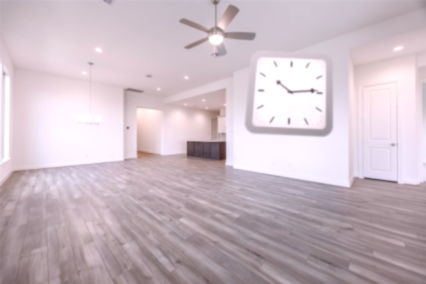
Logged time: 10:14
